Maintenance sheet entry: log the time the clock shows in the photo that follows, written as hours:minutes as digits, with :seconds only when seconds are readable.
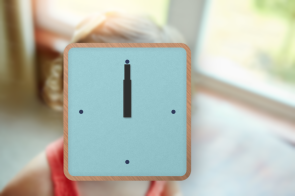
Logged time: 12:00
